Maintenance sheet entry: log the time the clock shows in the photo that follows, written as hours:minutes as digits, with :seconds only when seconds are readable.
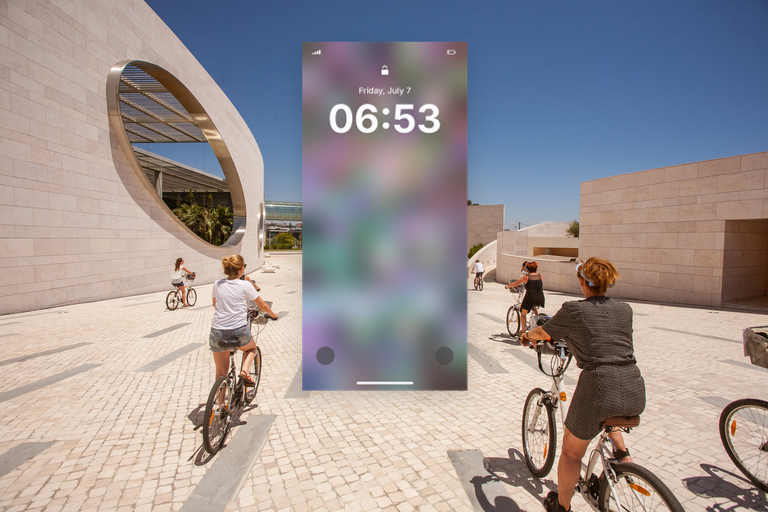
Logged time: 6:53
